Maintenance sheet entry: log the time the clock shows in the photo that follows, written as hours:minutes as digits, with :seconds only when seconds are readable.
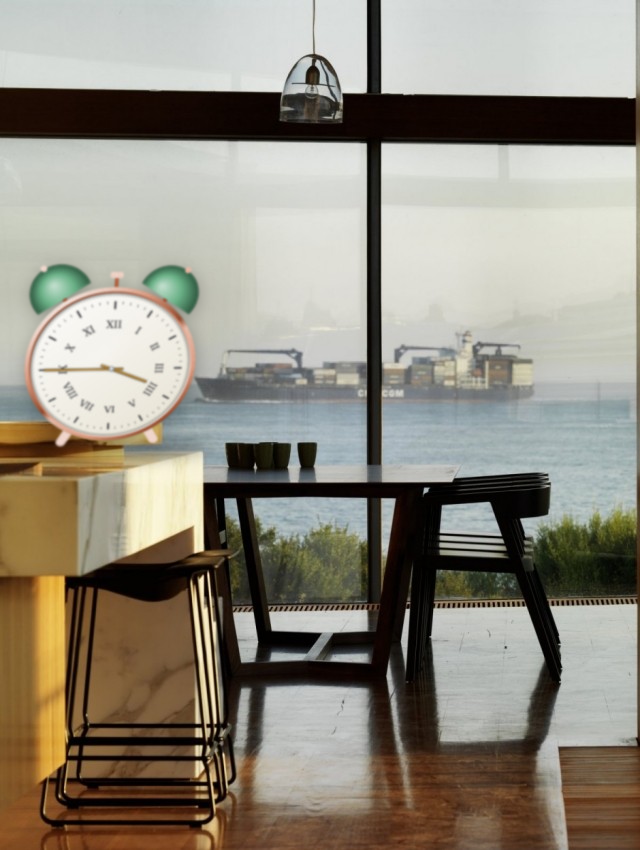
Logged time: 3:45
